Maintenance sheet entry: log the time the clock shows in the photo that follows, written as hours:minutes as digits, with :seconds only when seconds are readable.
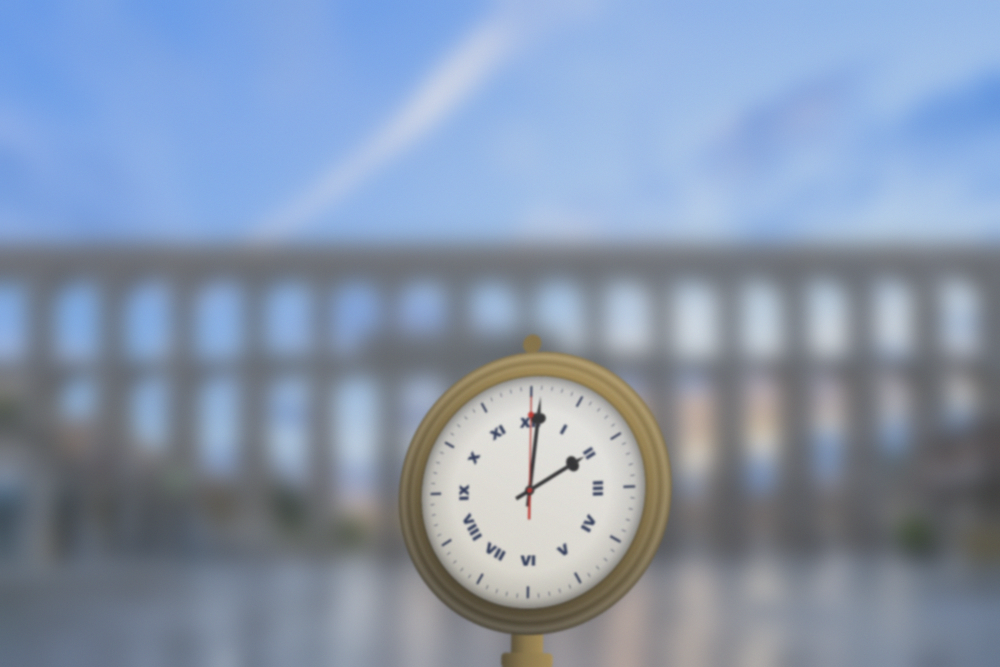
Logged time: 2:01:00
